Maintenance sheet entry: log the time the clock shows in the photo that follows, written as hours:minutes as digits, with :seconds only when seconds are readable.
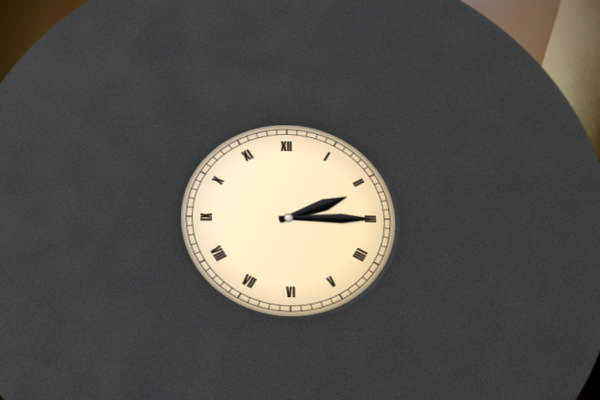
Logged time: 2:15
